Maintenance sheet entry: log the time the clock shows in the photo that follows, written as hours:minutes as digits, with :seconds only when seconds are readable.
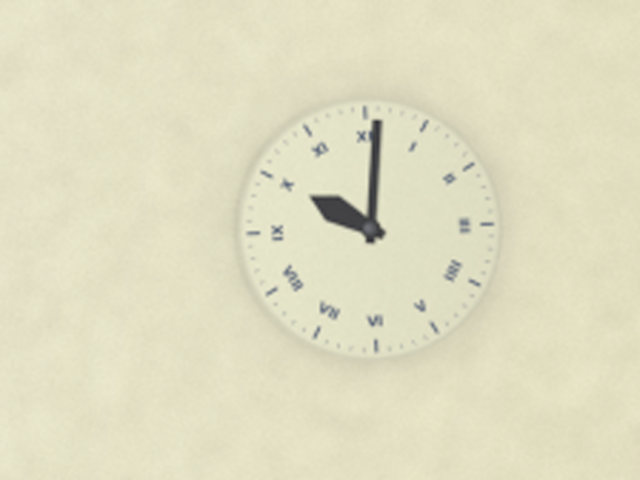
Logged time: 10:01
